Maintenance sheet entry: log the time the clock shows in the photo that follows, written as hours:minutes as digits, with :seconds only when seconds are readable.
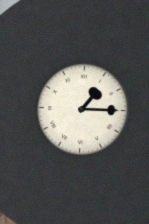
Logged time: 1:15
